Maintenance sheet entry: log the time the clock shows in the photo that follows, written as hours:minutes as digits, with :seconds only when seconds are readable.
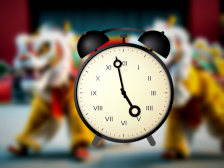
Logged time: 4:58
